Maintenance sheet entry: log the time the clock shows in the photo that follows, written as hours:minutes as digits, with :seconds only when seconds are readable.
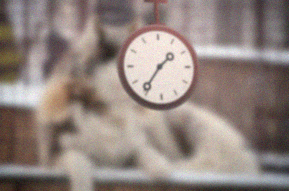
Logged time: 1:36
